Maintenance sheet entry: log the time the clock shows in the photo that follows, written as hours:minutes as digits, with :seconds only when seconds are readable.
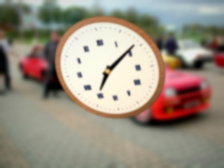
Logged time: 7:09
